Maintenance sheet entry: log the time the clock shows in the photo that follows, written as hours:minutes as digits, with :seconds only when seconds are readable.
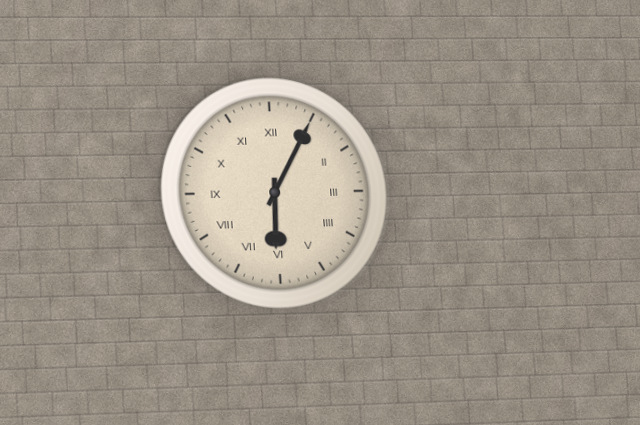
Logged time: 6:05
